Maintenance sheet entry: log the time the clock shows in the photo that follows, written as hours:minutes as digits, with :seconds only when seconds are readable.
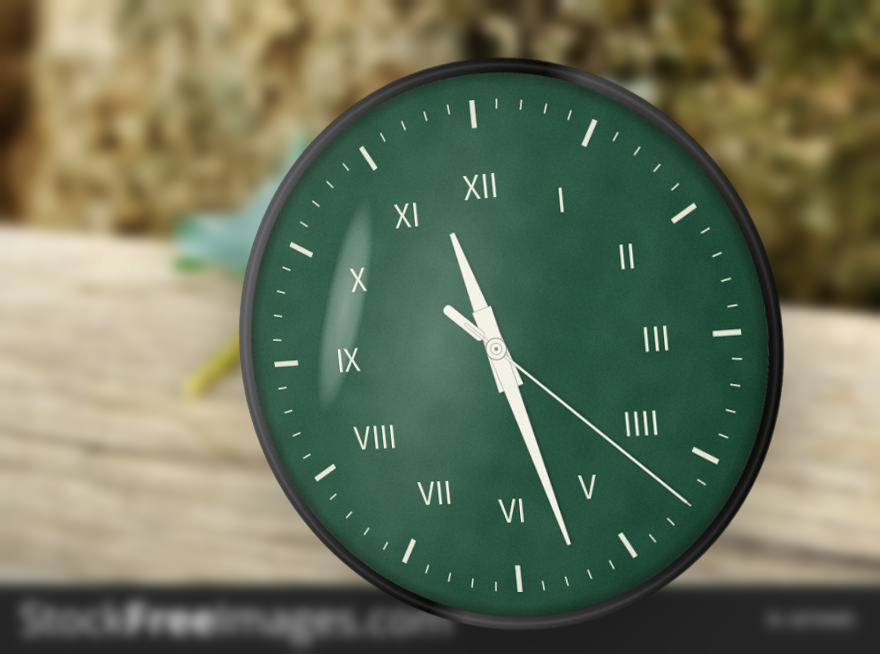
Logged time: 11:27:22
